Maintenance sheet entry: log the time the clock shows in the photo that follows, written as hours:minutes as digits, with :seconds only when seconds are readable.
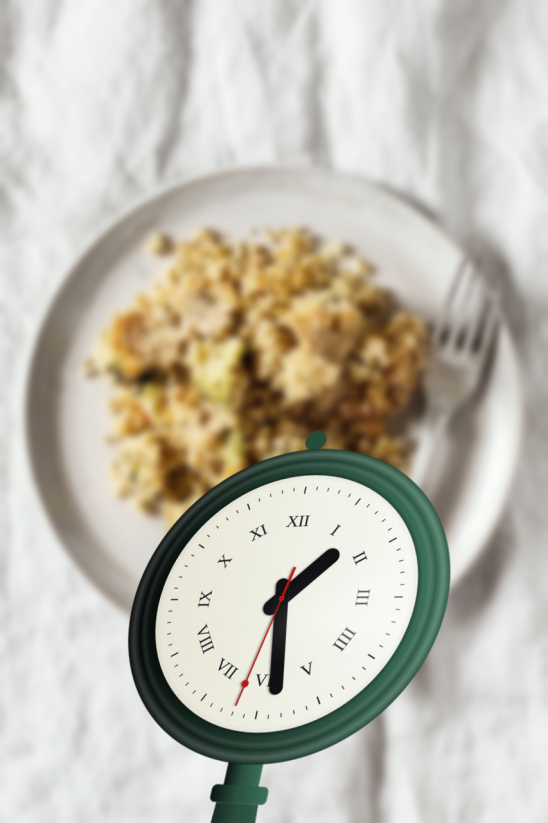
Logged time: 1:28:32
